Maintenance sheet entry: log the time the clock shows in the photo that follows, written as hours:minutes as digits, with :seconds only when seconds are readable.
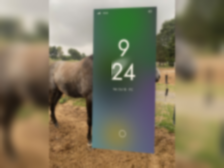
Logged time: 9:24
